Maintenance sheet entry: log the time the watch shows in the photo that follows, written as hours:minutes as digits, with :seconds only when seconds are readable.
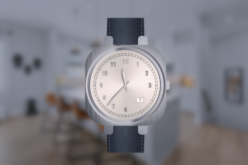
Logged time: 11:37
